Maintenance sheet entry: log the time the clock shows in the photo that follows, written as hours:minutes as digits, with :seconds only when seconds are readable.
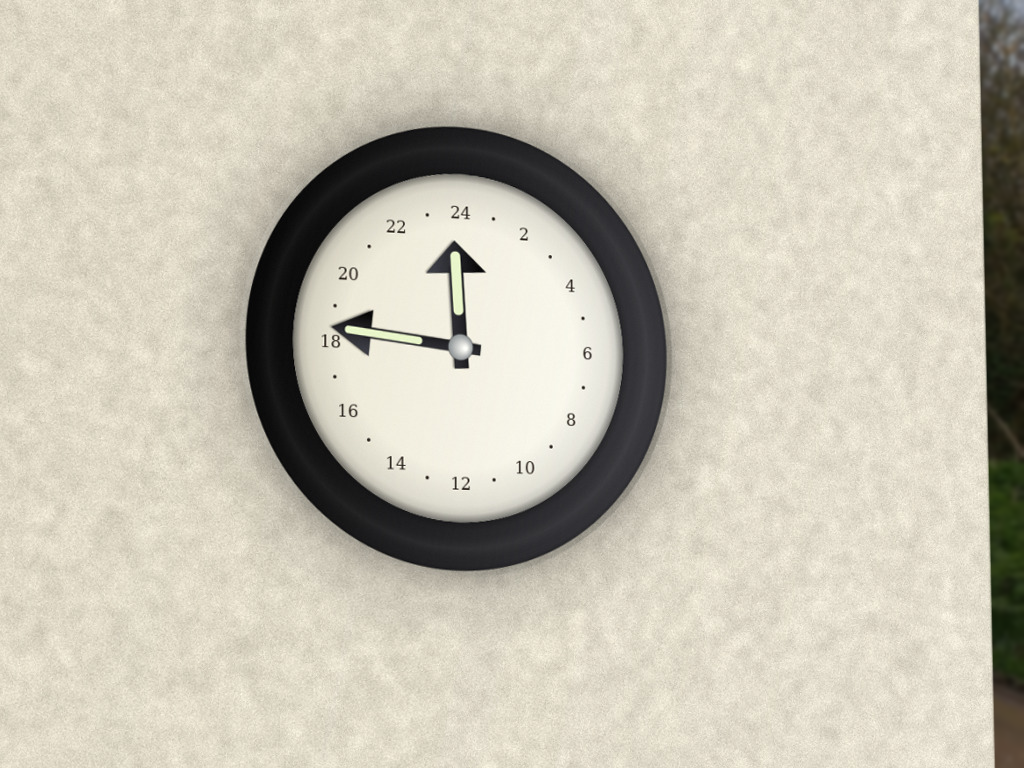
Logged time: 23:46
